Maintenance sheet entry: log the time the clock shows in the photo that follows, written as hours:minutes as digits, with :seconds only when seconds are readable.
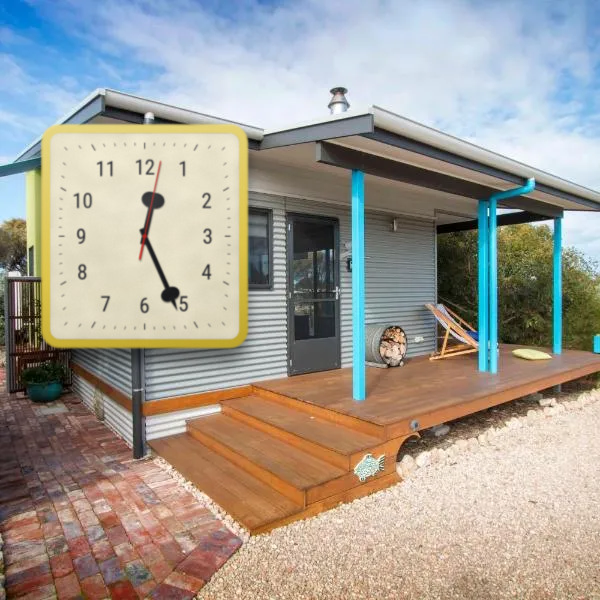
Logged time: 12:26:02
